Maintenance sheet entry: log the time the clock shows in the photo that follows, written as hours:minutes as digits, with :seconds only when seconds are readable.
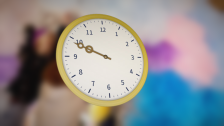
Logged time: 9:49
